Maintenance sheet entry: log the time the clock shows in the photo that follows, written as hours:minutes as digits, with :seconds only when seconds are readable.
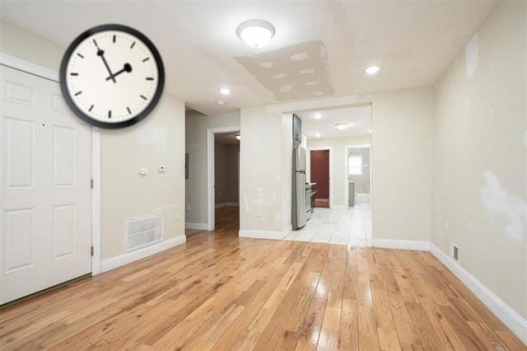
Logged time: 1:55
